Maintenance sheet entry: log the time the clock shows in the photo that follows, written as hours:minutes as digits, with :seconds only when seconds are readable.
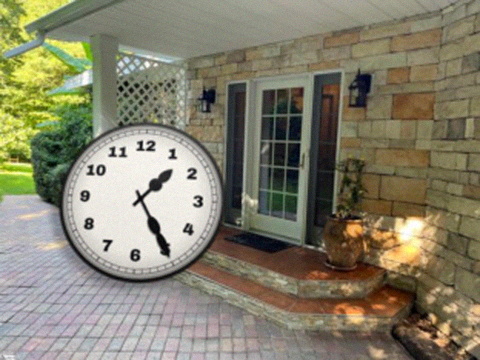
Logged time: 1:25
